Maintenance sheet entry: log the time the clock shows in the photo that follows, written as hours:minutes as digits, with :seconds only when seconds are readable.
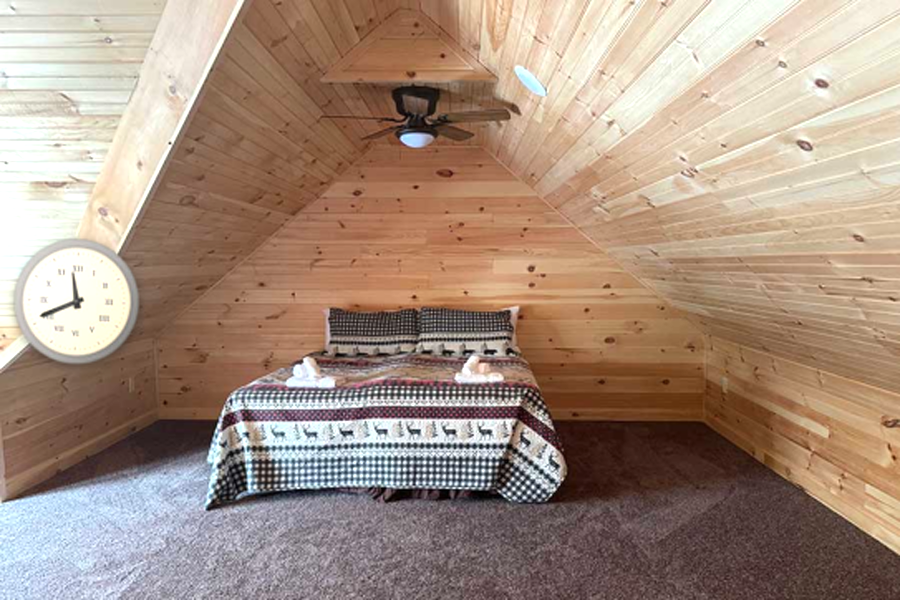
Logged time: 11:41
